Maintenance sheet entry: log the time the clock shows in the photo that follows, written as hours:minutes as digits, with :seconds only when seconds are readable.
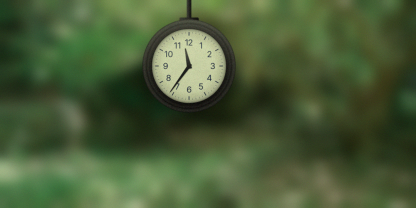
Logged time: 11:36
